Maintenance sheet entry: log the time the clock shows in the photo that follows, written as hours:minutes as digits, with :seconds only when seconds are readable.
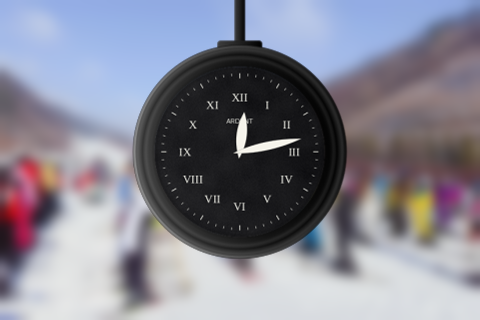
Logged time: 12:13
